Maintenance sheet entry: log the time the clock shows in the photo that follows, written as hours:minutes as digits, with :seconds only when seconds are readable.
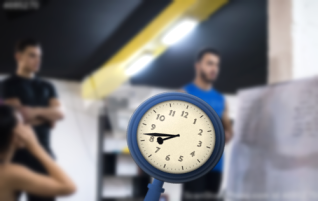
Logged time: 7:42
